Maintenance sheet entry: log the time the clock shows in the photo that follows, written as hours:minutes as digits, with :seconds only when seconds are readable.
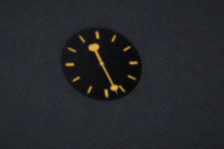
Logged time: 11:27
